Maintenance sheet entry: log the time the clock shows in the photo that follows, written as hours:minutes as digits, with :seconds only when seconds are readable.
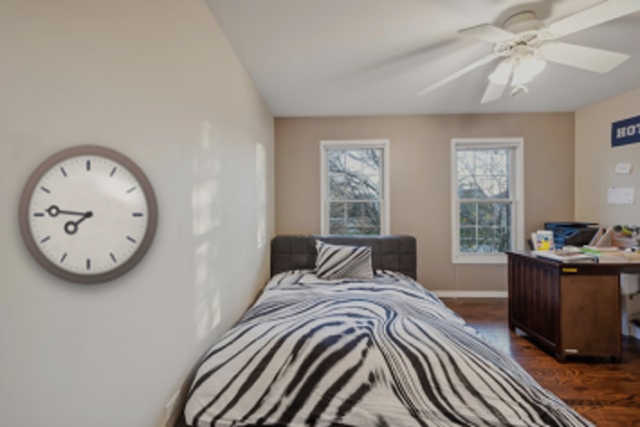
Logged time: 7:46
